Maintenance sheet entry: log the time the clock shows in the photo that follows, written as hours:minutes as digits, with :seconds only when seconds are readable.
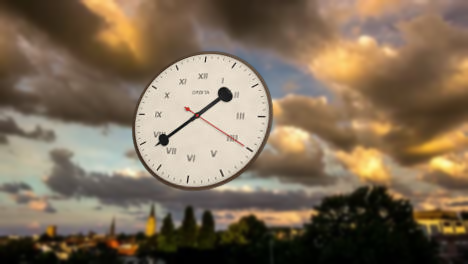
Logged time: 1:38:20
